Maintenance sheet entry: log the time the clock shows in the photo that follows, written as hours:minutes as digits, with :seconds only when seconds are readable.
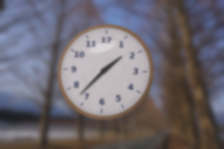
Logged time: 1:37
